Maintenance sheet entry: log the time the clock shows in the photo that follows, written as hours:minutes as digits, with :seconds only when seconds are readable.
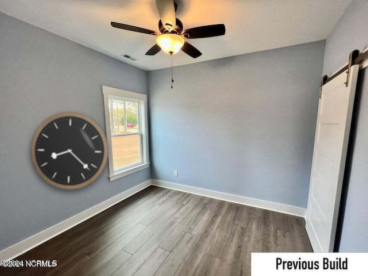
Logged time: 8:22
